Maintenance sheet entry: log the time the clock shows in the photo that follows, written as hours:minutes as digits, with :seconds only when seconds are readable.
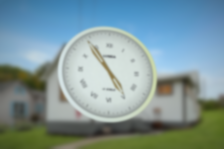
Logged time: 4:54
